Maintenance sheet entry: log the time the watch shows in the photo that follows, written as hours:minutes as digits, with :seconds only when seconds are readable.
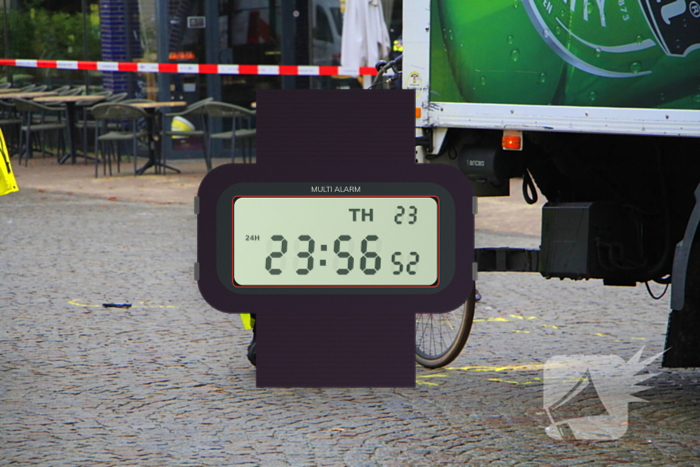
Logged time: 23:56:52
